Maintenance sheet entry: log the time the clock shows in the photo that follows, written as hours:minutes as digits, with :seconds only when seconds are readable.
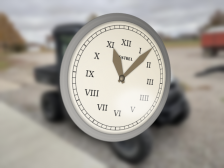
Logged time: 11:07
